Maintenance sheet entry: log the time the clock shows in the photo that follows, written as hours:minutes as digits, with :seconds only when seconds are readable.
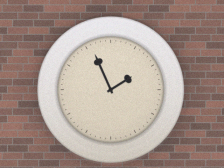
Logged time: 1:56
